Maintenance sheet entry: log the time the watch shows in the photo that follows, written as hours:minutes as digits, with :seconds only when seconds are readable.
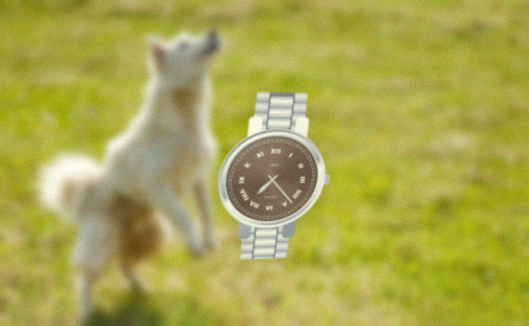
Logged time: 7:23
